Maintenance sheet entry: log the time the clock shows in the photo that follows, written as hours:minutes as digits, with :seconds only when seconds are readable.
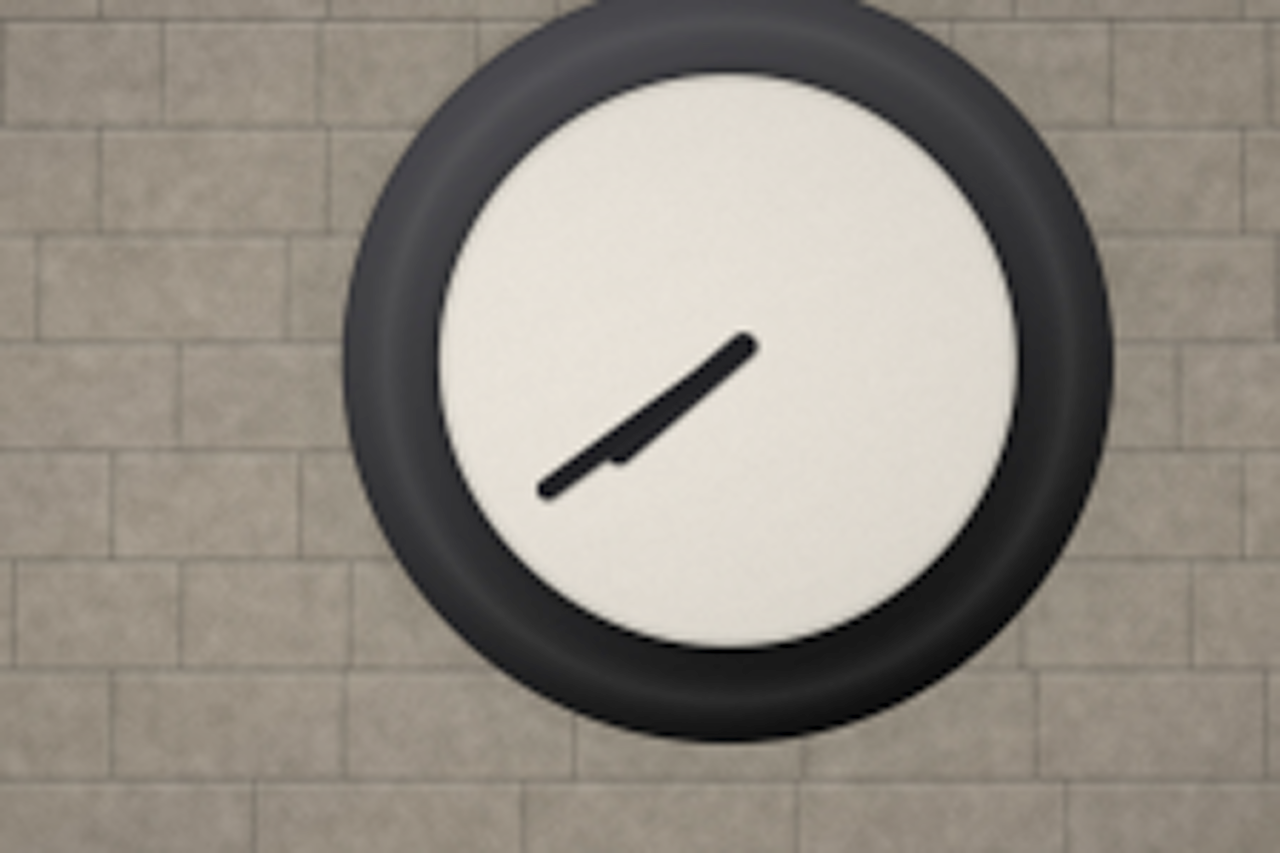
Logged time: 7:39
